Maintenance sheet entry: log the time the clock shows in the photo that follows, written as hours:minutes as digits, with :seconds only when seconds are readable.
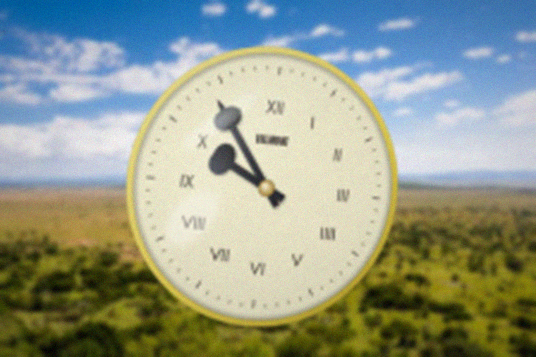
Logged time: 9:54
